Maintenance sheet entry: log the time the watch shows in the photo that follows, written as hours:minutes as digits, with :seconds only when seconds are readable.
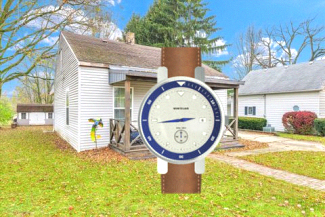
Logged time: 2:44
